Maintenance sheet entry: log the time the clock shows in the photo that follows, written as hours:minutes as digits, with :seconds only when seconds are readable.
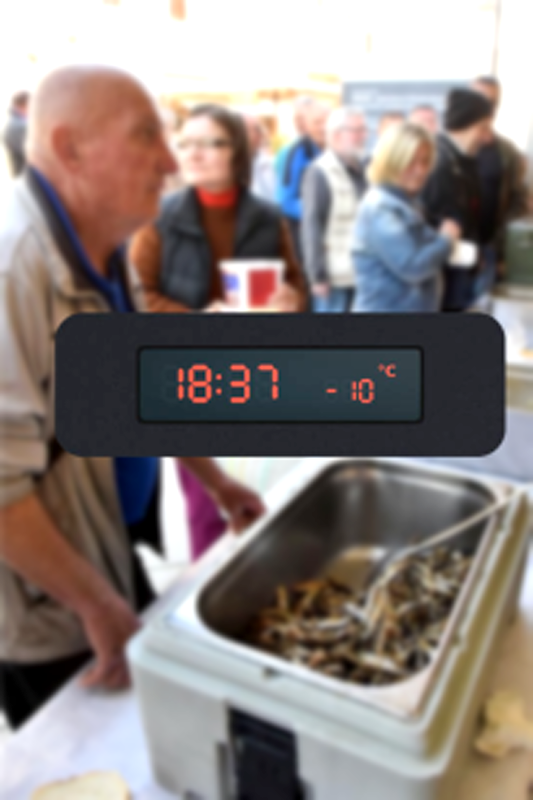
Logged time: 18:37
